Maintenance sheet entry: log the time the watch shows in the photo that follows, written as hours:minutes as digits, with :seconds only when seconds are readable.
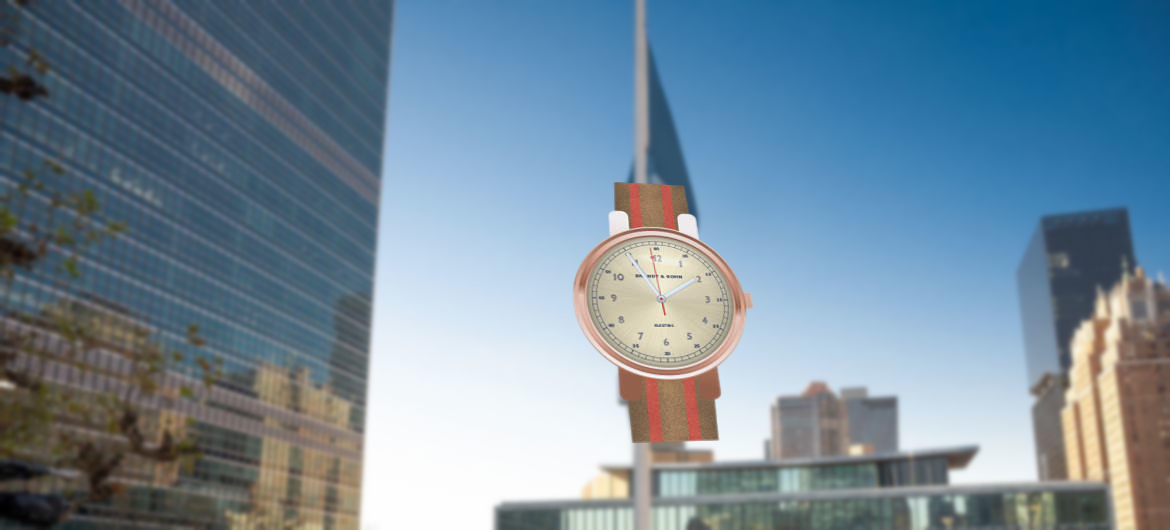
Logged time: 1:54:59
